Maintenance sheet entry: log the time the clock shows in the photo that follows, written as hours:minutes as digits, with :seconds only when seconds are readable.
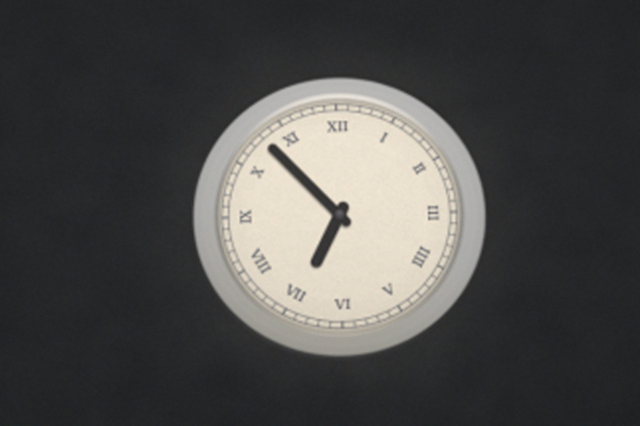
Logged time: 6:53
